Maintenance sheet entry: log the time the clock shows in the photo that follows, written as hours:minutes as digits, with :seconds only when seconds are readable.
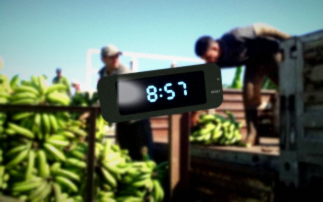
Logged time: 8:57
